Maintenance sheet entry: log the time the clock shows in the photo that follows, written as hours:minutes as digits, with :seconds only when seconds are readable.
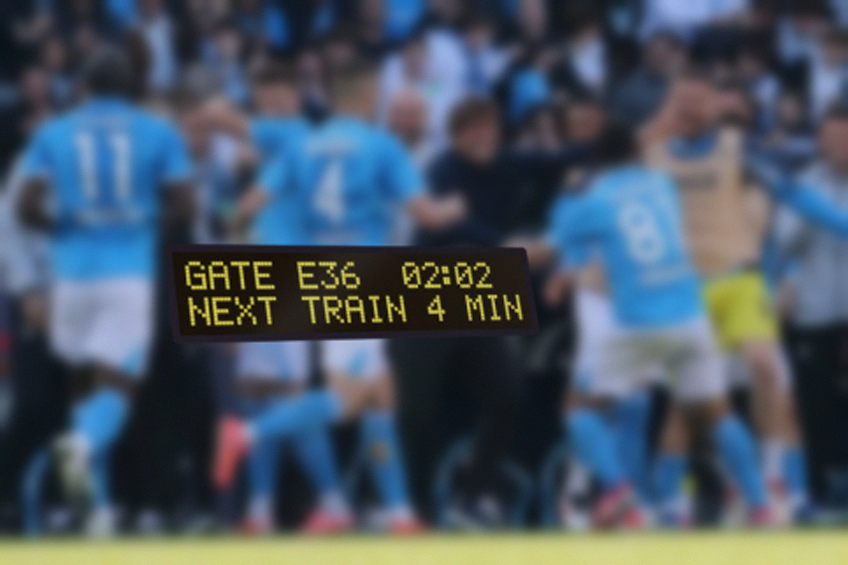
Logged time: 2:02
